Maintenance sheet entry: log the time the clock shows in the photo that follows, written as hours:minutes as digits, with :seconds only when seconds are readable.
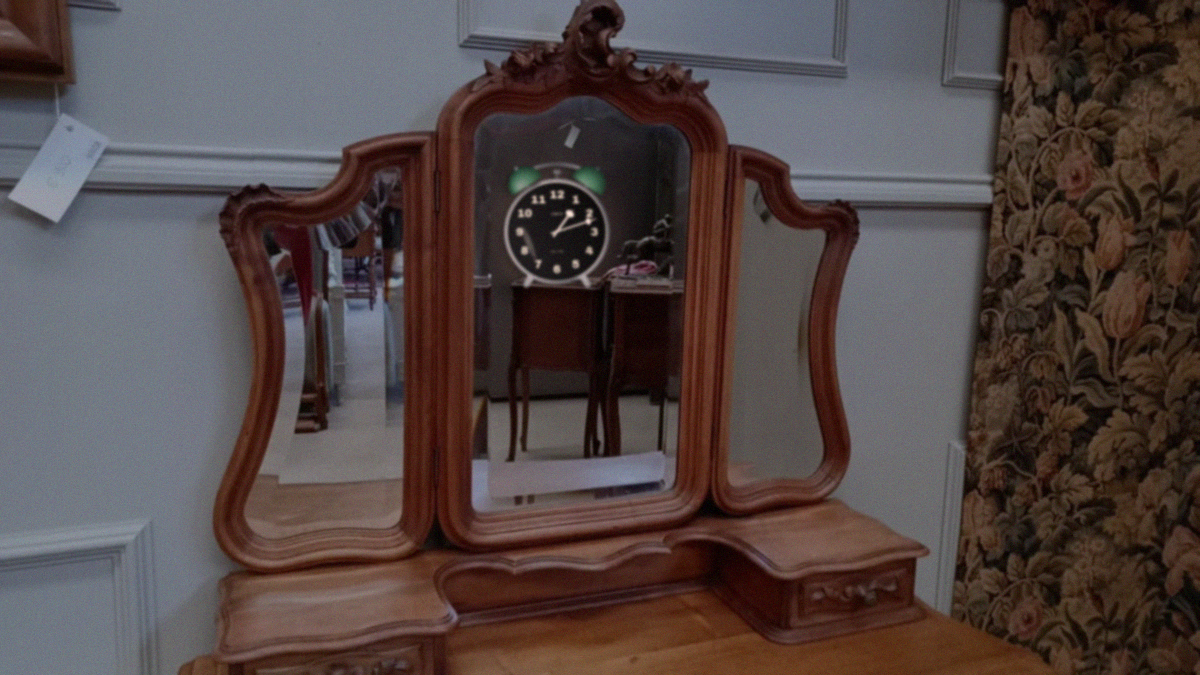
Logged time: 1:12
